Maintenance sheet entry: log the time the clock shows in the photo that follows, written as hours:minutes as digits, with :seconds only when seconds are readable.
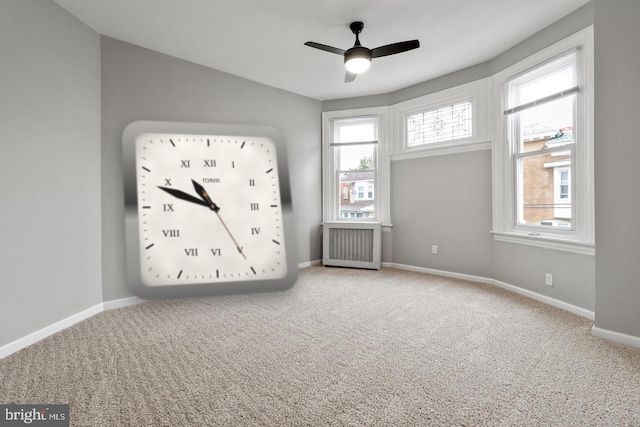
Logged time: 10:48:25
